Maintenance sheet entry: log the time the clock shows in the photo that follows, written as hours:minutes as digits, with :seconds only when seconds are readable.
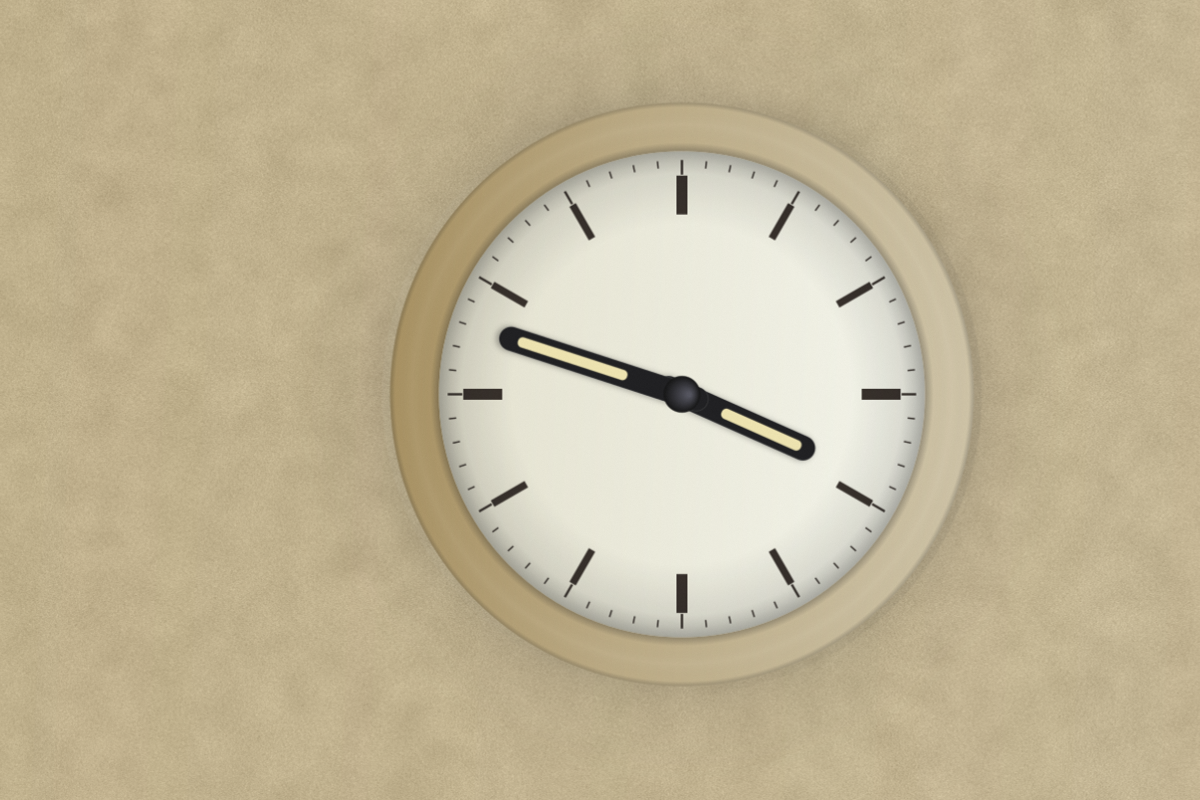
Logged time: 3:48
